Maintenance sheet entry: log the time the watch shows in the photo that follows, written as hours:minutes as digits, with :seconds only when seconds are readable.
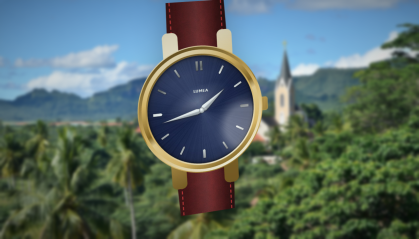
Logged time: 1:43
